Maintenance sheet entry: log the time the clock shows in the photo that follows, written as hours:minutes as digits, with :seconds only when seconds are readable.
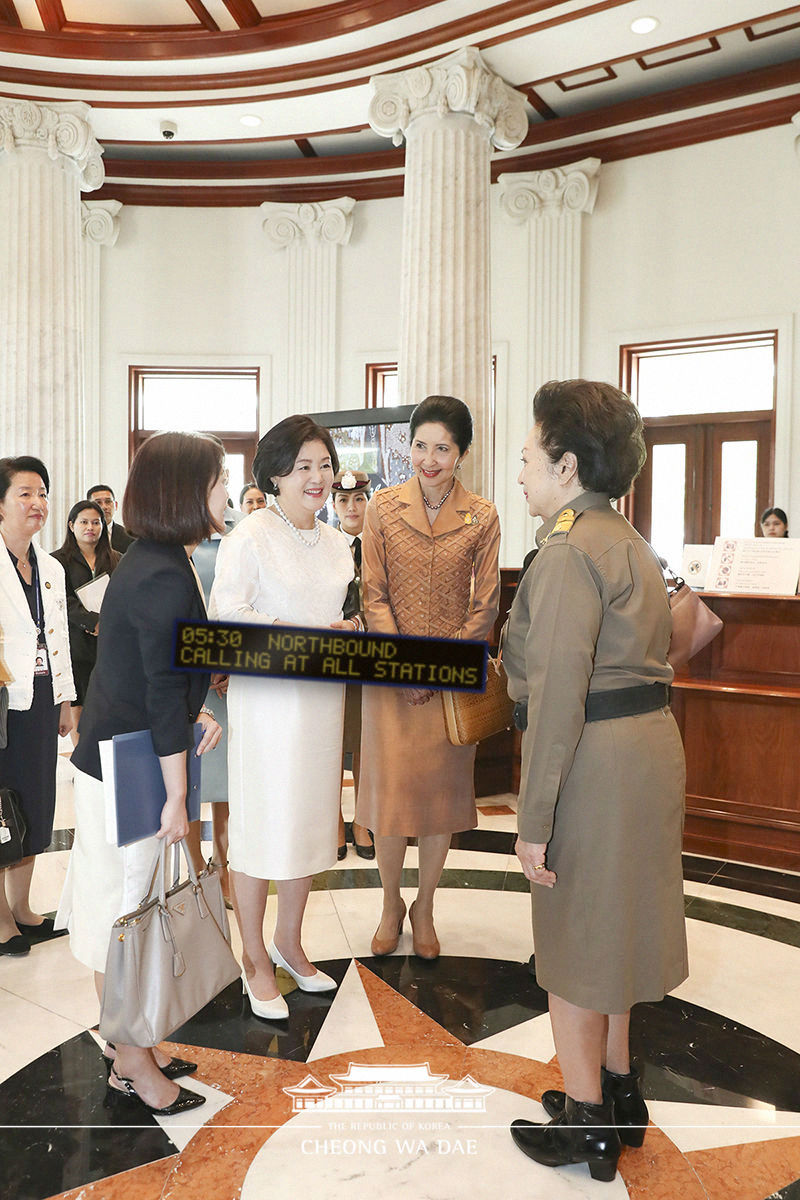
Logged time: 5:30
